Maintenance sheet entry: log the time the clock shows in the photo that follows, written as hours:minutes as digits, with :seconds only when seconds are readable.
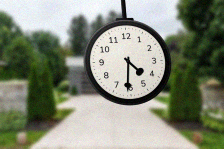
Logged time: 4:31
